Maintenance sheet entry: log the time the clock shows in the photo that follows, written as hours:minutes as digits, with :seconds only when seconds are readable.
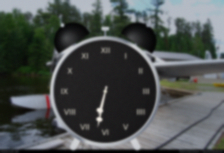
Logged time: 6:32
